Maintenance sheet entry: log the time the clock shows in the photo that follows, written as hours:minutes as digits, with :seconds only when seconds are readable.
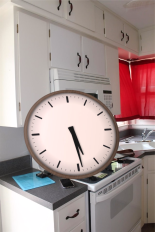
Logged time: 5:29
